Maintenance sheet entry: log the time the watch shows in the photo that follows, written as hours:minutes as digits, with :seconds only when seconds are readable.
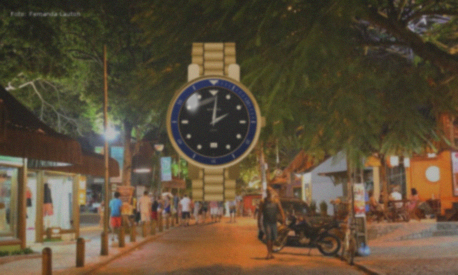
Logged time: 2:01
